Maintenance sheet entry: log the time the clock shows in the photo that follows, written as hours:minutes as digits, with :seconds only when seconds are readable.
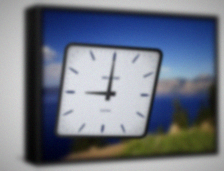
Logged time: 9:00
